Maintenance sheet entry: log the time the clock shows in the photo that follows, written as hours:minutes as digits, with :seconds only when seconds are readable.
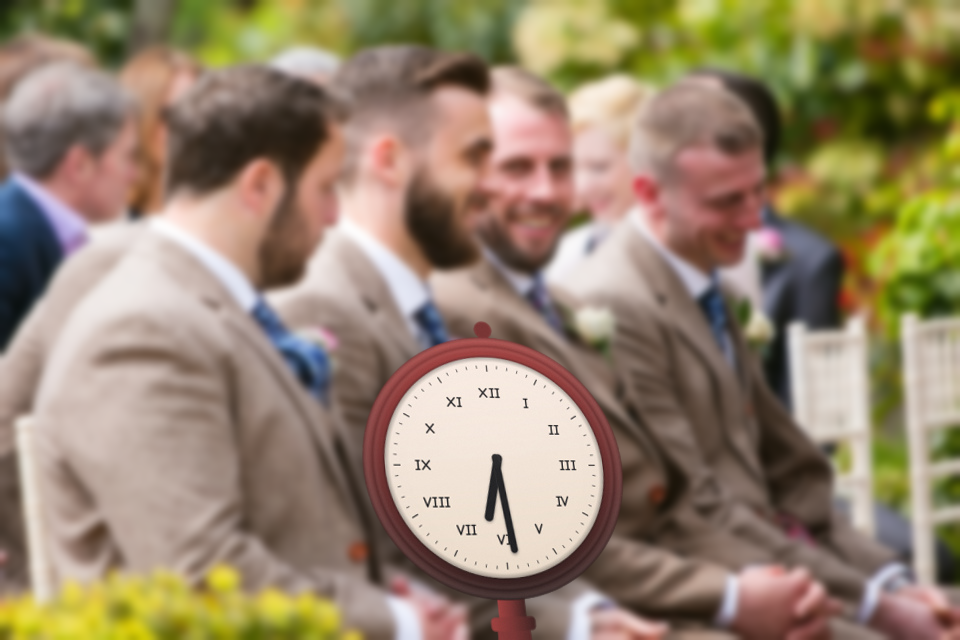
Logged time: 6:29
